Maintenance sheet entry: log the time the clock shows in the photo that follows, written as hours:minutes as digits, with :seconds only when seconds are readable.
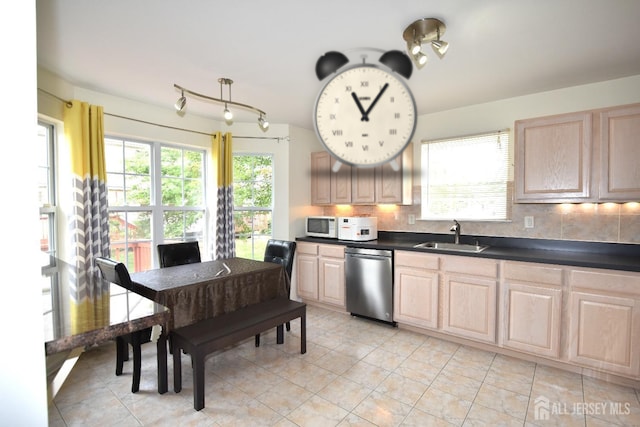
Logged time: 11:06
